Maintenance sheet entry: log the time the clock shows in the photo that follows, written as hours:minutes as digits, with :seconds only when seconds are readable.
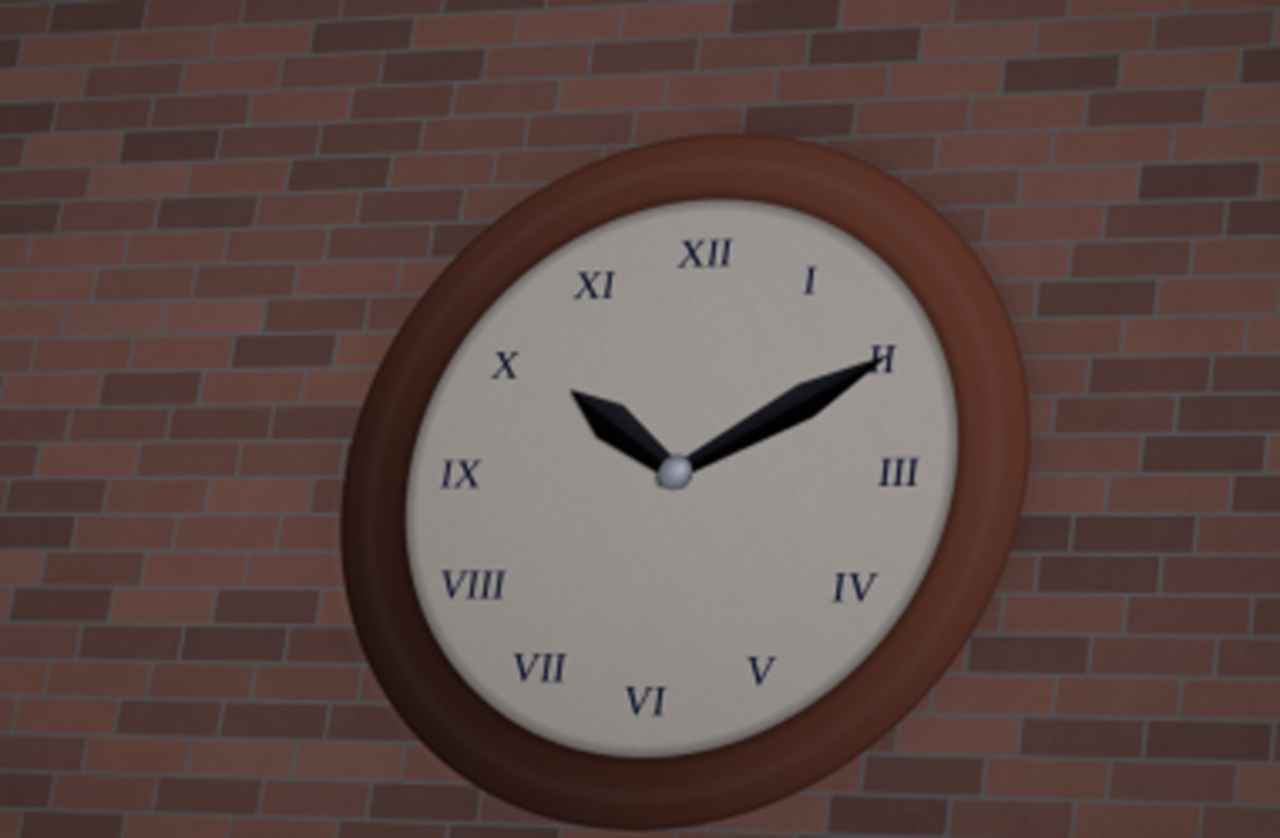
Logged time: 10:10
